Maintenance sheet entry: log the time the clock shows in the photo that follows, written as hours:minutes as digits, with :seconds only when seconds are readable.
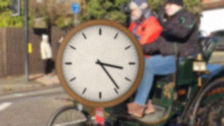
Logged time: 3:24
